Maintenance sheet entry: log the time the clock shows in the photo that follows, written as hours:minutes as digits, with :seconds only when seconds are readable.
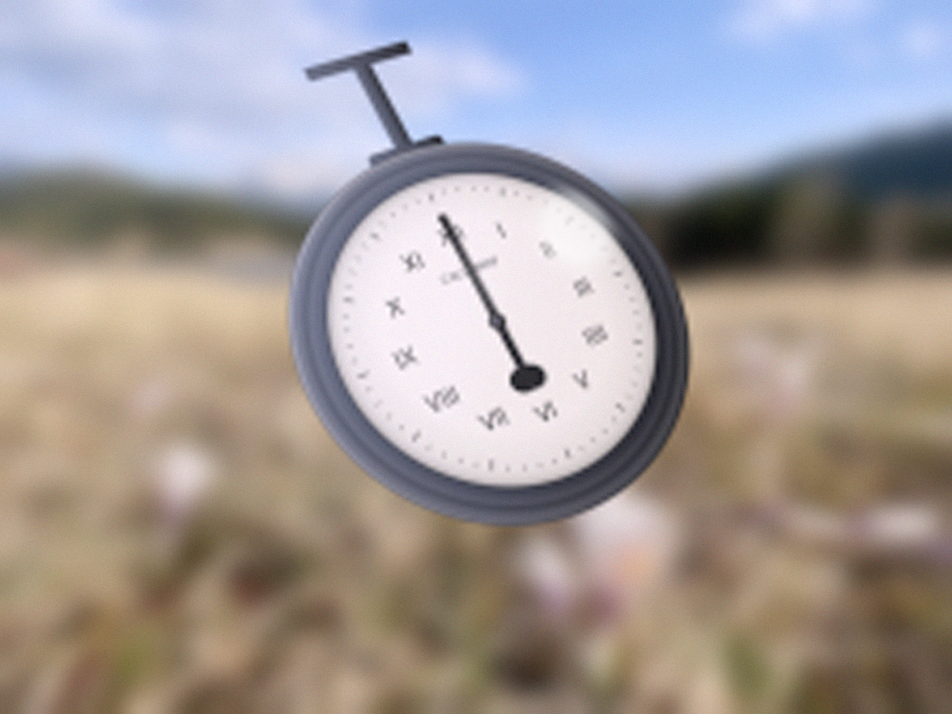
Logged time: 6:00
